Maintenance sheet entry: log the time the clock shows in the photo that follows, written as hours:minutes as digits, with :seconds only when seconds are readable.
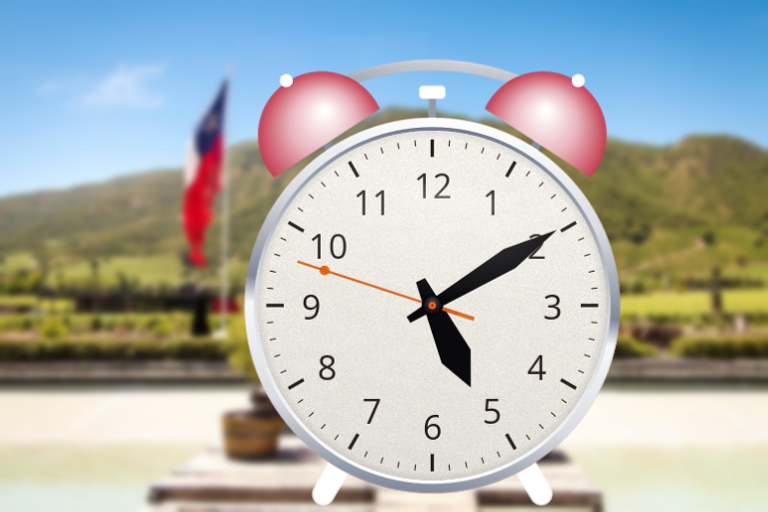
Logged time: 5:09:48
